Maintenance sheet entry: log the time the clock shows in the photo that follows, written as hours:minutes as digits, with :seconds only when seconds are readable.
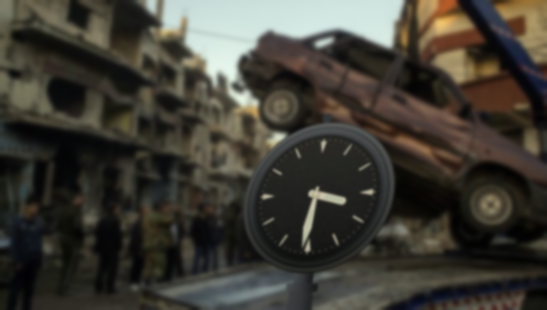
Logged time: 3:31
